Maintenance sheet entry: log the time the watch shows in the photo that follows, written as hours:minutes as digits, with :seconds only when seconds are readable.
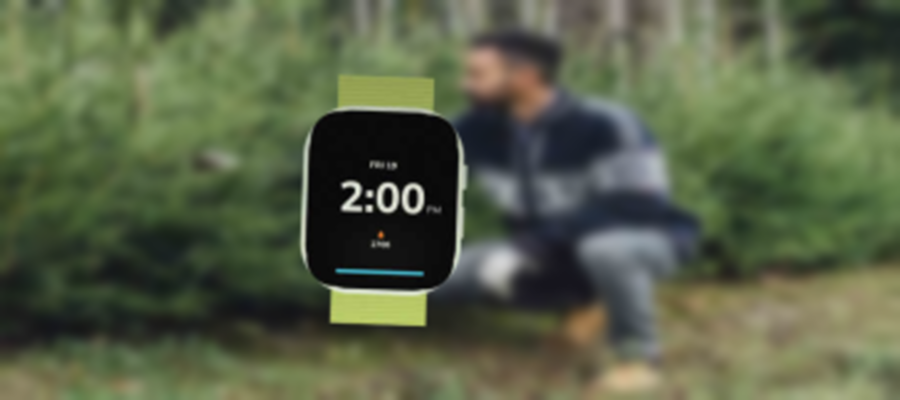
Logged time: 2:00
